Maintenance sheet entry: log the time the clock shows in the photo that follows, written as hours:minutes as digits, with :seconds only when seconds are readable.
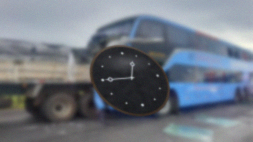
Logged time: 12:45
